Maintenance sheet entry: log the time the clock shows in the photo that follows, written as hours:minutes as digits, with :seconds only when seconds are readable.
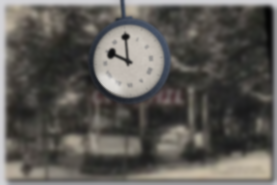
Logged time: 10:00
